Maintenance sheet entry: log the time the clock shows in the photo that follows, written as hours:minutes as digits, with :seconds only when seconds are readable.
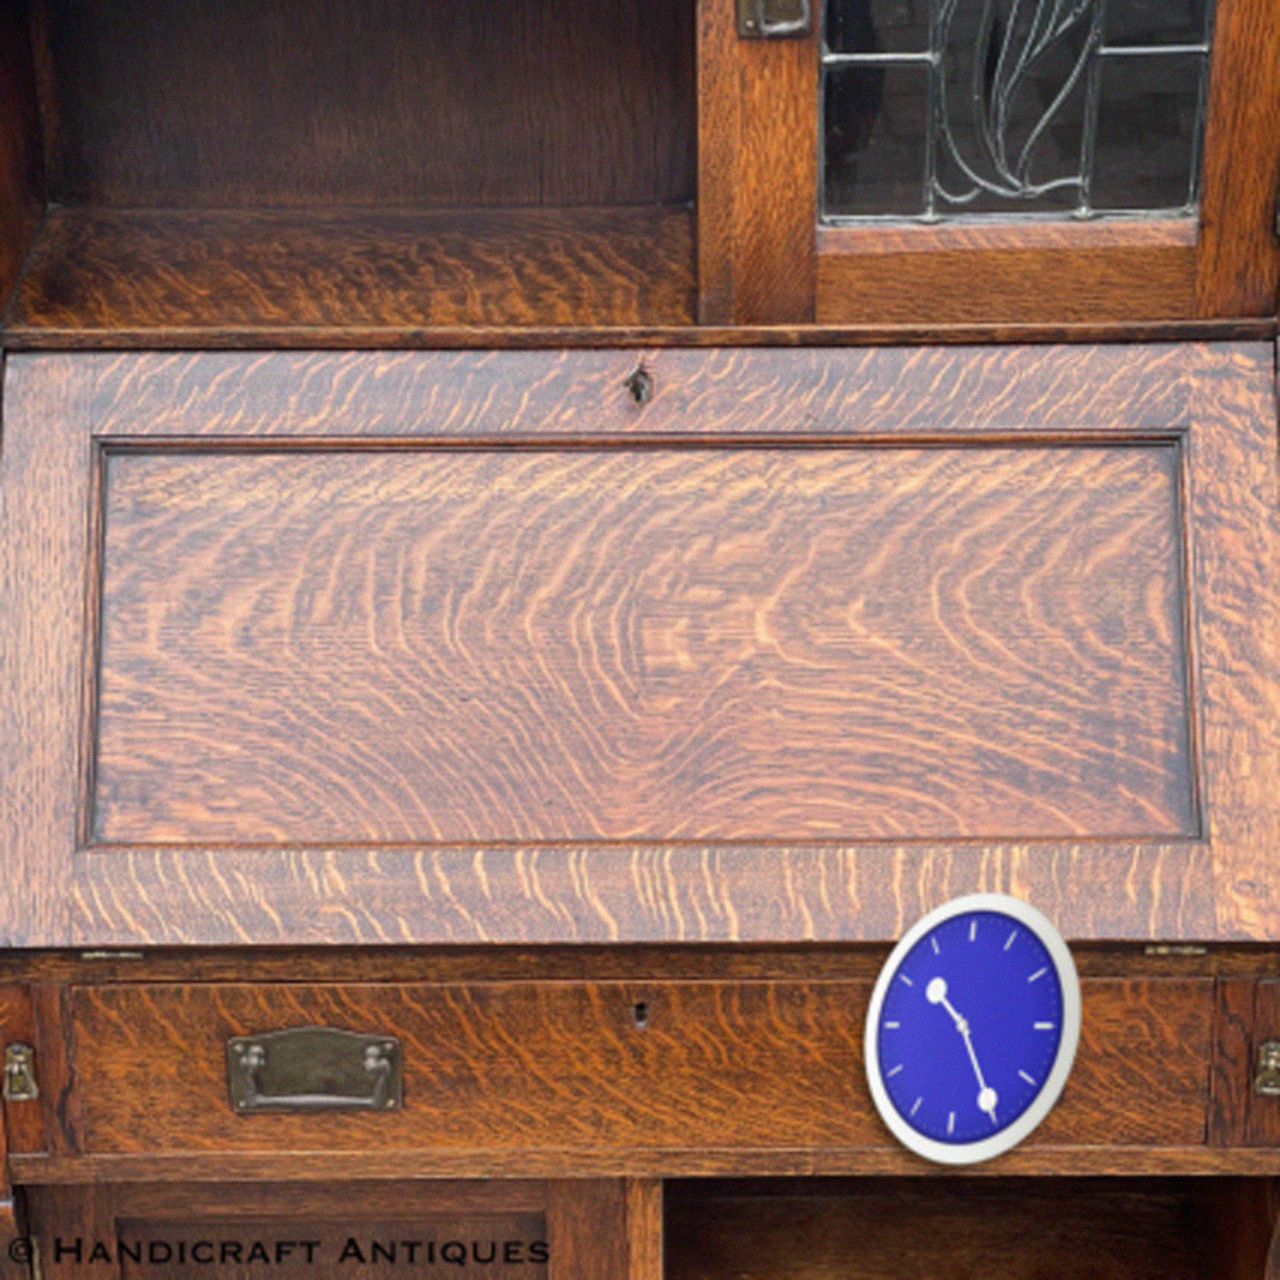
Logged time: 10:25
